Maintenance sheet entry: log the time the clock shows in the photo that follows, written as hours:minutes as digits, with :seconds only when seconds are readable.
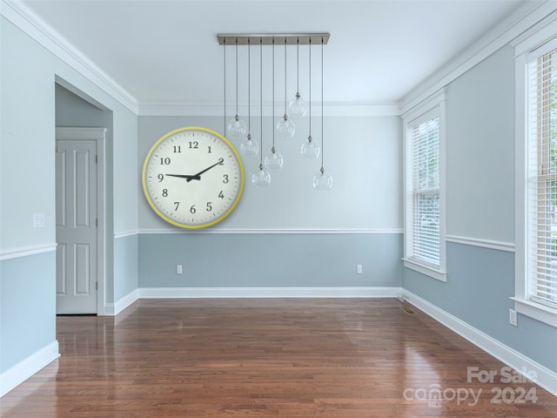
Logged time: 9:10
